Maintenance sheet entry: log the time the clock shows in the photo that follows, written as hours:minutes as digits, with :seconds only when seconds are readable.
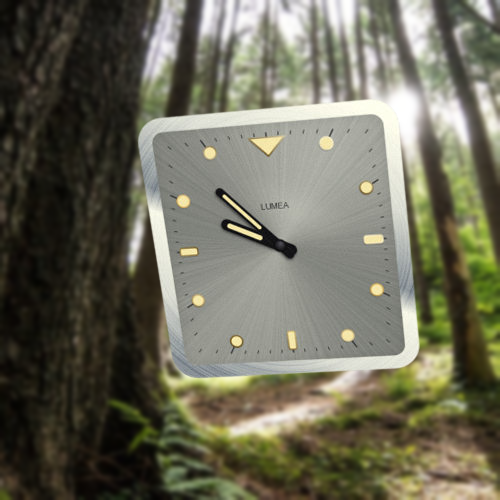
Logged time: 9:53
